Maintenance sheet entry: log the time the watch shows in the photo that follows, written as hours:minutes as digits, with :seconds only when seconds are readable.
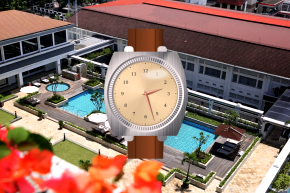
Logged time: 2:27
